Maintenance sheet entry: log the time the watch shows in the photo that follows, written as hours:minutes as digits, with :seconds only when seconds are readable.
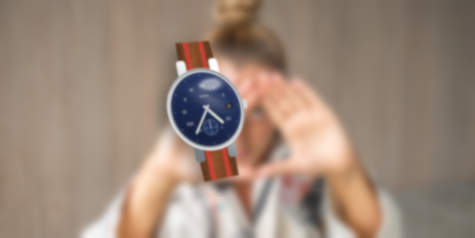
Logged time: 4:36
